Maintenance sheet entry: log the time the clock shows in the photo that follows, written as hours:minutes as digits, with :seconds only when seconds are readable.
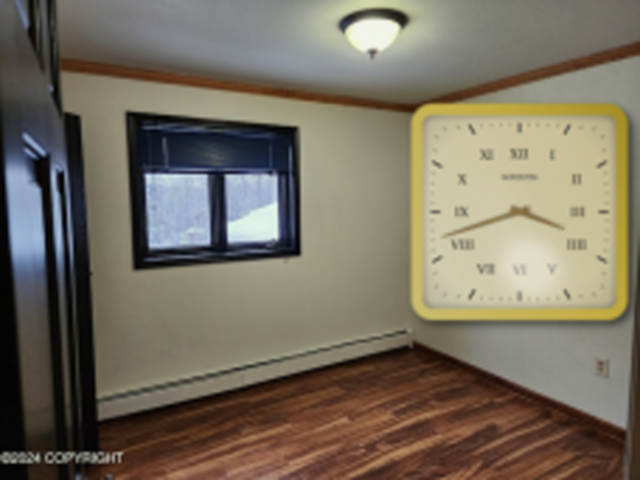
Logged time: 3:42
